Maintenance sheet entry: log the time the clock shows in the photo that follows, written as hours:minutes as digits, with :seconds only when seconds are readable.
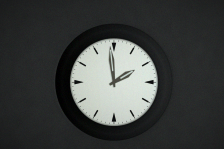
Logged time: 1:59
